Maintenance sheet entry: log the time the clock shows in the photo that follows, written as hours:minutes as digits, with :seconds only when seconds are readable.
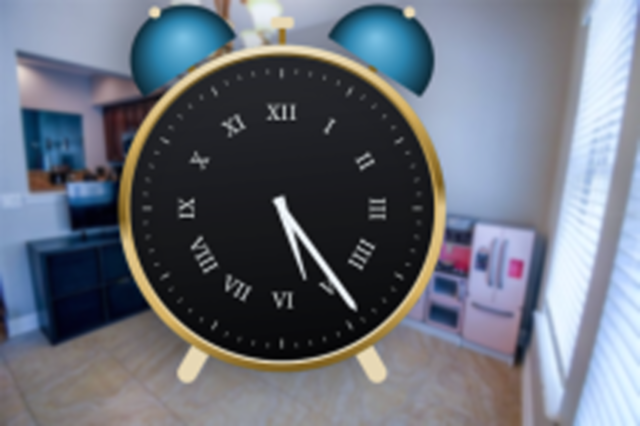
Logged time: 5:24
